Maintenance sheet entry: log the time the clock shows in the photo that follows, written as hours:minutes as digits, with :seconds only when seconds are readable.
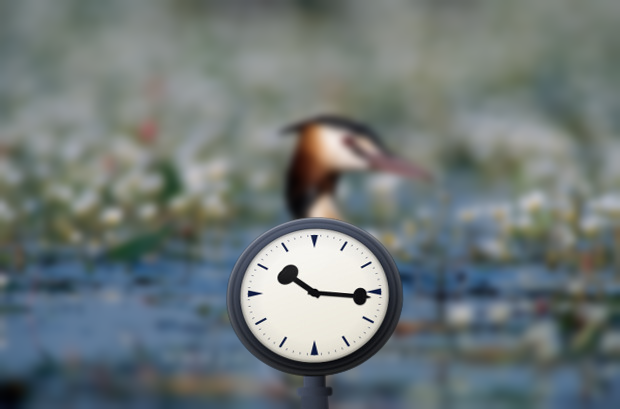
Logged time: 10:16
